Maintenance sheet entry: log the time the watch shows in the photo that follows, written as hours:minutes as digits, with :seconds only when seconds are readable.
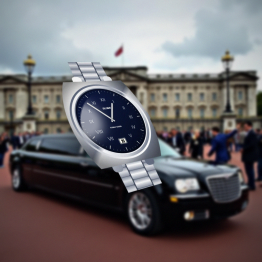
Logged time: 12:53
